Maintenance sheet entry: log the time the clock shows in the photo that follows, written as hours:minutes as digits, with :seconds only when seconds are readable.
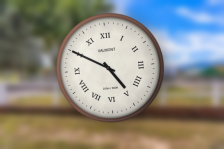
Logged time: 4:50
